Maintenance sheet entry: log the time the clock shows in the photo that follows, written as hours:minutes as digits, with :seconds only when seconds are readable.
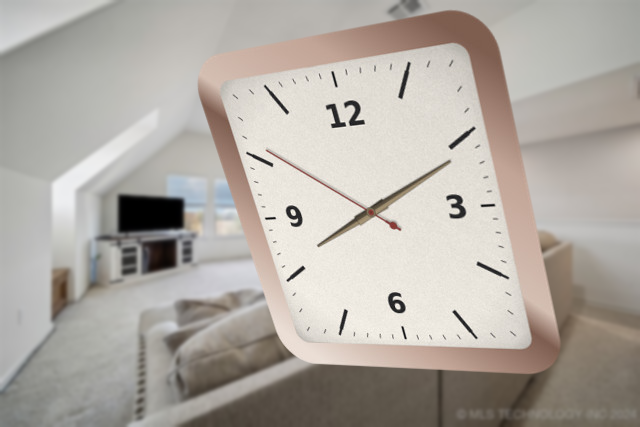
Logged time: 8:10:51
